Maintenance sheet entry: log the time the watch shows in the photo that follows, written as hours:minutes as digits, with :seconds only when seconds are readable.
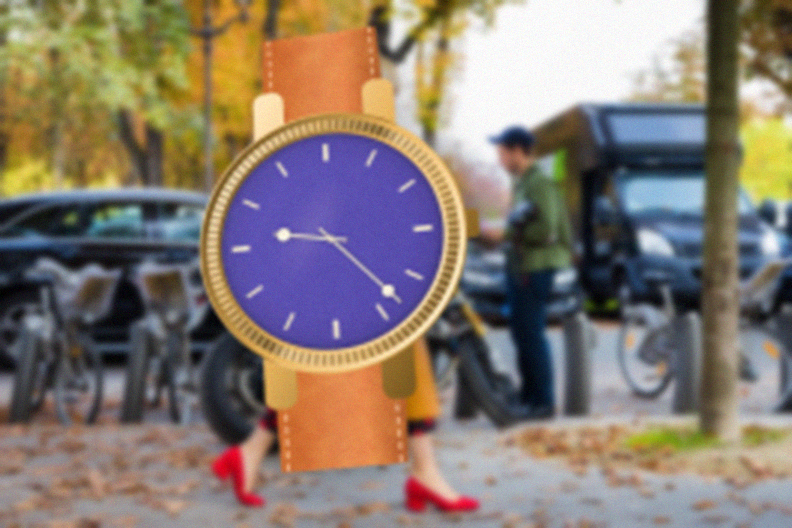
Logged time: 9:23
